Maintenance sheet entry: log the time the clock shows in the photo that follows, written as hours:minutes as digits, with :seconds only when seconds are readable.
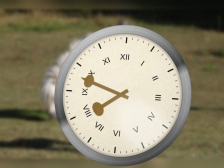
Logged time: 7:48
